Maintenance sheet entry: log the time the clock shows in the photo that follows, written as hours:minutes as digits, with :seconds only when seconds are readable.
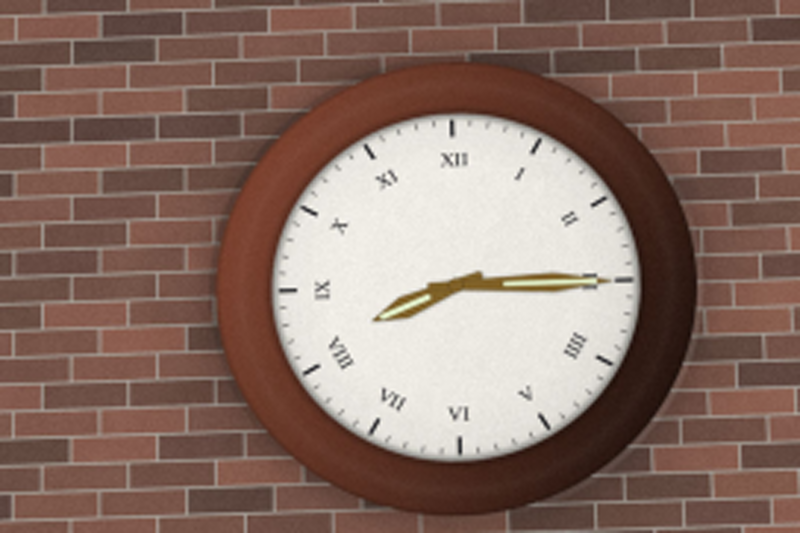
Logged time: 8:15
